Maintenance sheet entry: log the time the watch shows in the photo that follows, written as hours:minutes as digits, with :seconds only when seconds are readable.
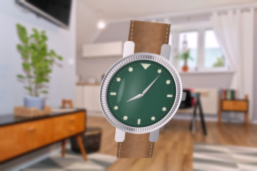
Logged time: 8:06
